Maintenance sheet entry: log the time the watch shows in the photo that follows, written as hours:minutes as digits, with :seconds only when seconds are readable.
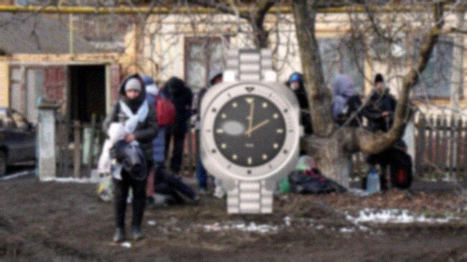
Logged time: 2:01
